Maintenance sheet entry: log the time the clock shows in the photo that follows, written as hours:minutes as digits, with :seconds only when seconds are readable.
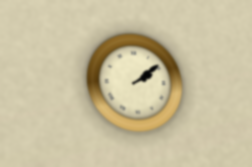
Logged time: 2:09
